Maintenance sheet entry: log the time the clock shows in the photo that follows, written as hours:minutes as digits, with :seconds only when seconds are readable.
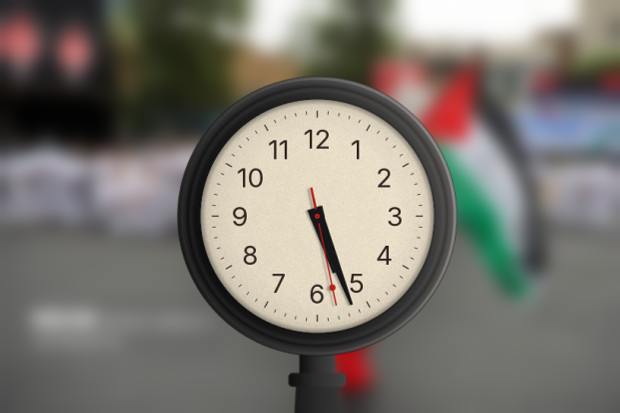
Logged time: 5:26:28
